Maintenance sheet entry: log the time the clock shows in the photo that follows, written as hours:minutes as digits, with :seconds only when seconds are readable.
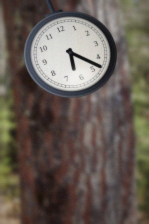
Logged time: 6:23
